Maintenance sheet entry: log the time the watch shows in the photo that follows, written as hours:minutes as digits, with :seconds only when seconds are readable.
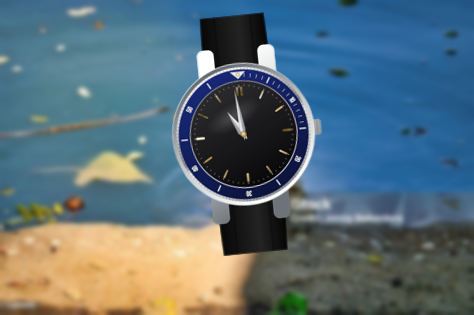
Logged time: 10:59
